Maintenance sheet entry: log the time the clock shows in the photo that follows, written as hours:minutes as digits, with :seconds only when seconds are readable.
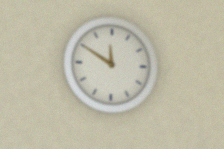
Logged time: 11:50
